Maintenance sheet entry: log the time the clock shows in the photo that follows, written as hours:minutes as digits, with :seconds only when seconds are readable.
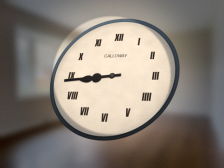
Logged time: 8:44
